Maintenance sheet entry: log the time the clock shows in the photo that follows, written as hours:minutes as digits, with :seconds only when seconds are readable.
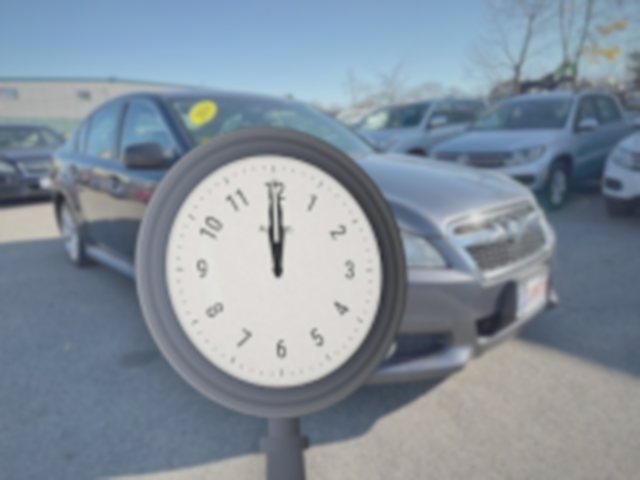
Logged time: 12:00
